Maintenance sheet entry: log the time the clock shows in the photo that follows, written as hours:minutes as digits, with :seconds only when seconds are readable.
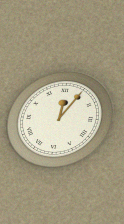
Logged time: 12:05
